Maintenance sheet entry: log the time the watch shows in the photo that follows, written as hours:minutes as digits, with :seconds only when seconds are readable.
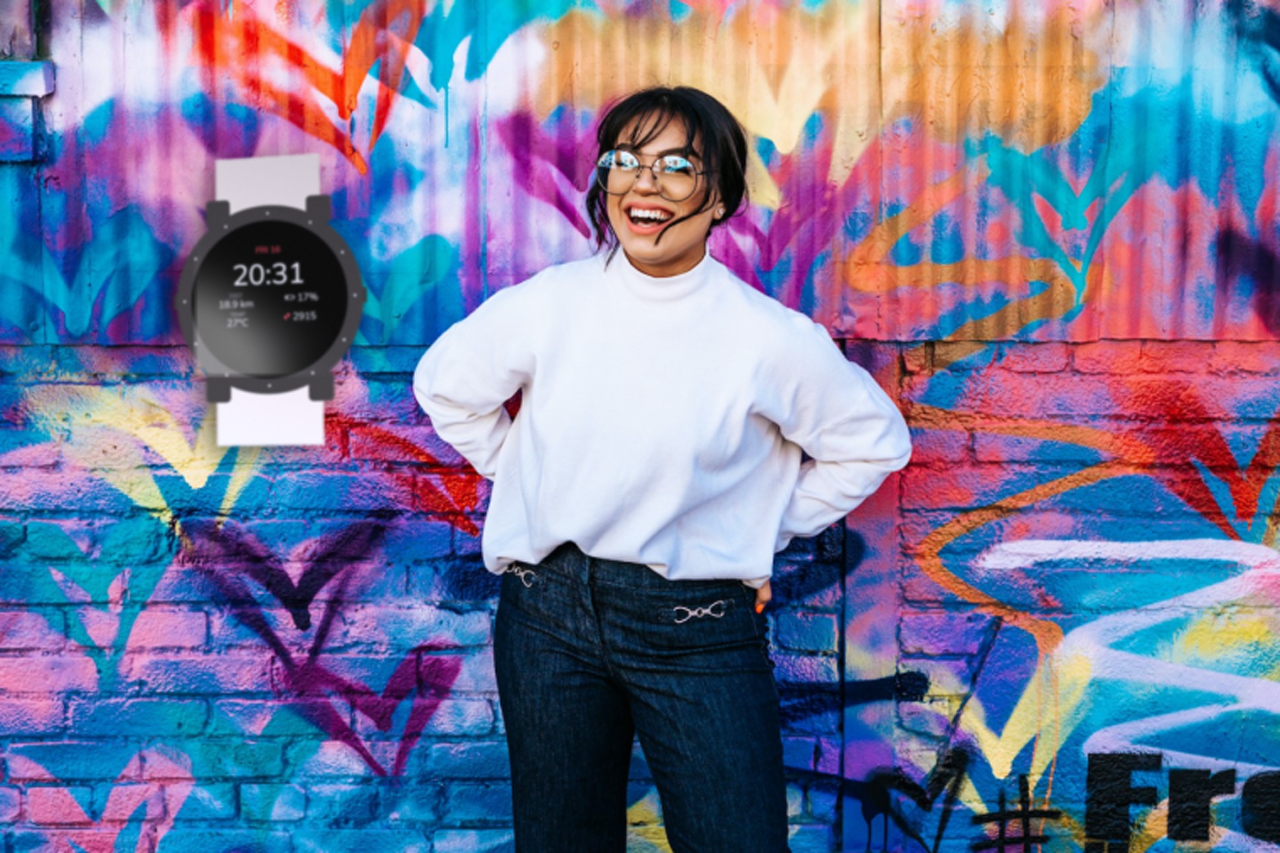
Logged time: 20:31
